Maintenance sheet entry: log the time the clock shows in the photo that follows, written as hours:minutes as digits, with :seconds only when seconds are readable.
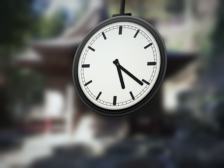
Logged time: 5:21
